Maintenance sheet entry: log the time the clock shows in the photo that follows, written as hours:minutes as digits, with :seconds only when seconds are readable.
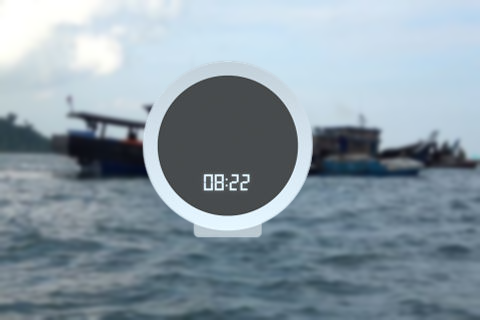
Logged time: 8:22
